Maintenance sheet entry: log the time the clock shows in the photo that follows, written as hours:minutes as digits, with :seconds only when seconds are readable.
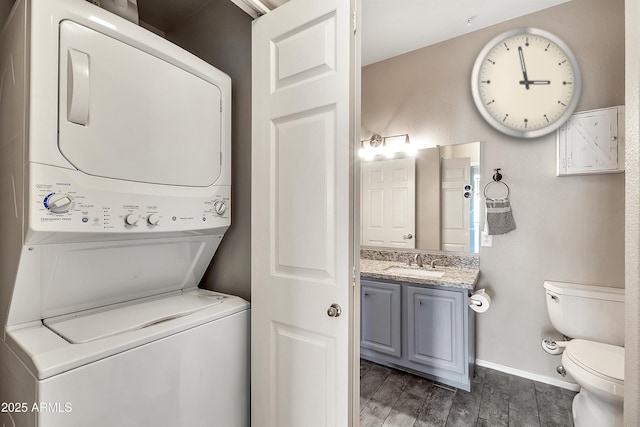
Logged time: 2:58
